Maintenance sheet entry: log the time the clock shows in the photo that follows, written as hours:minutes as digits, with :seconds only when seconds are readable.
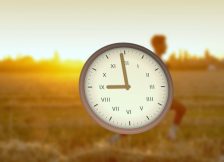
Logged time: 8:59
